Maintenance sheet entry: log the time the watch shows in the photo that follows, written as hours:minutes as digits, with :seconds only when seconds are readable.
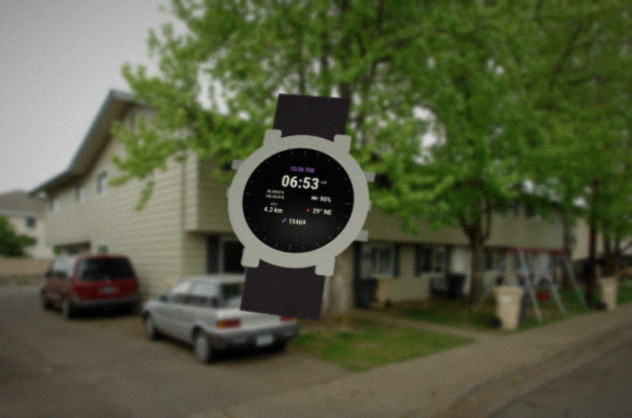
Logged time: 6:53
